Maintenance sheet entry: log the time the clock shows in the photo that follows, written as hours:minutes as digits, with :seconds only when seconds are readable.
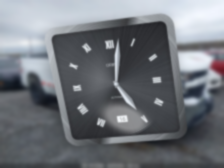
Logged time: 5:02
